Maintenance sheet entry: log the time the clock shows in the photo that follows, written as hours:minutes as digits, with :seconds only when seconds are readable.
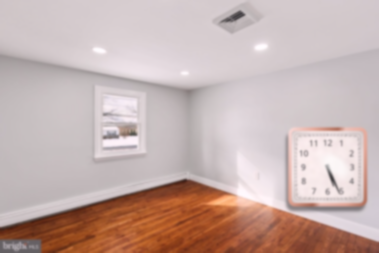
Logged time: 5:26
